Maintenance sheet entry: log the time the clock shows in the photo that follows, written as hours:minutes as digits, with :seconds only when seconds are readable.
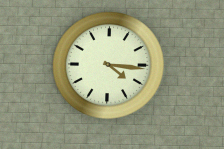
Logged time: 4:16
